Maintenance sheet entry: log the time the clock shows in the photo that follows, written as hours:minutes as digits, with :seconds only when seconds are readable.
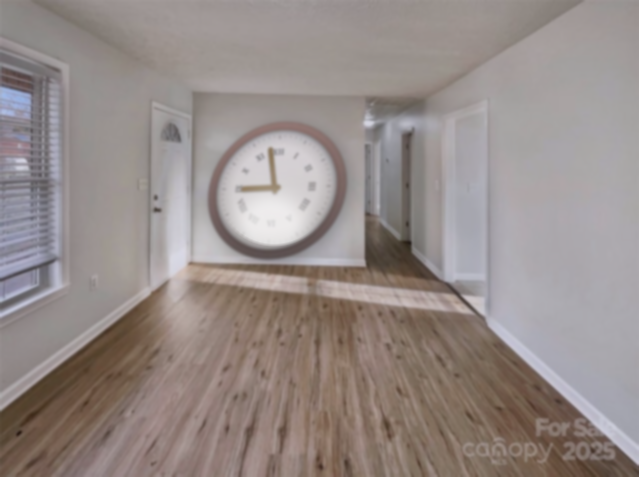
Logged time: 8:58
